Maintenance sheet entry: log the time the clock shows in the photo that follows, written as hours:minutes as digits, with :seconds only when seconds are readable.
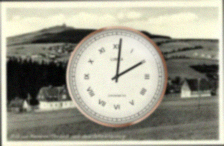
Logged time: 2:01
